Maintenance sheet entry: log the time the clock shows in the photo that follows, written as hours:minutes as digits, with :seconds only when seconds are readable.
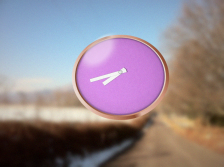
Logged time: 7:42
